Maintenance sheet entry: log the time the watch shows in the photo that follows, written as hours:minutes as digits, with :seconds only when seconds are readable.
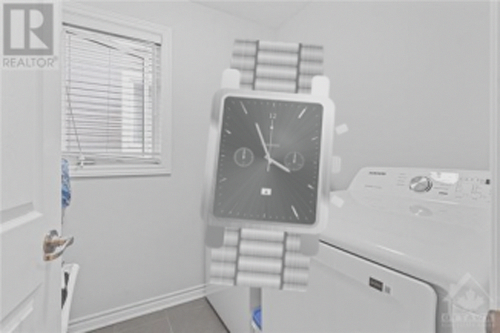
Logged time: 3:56
